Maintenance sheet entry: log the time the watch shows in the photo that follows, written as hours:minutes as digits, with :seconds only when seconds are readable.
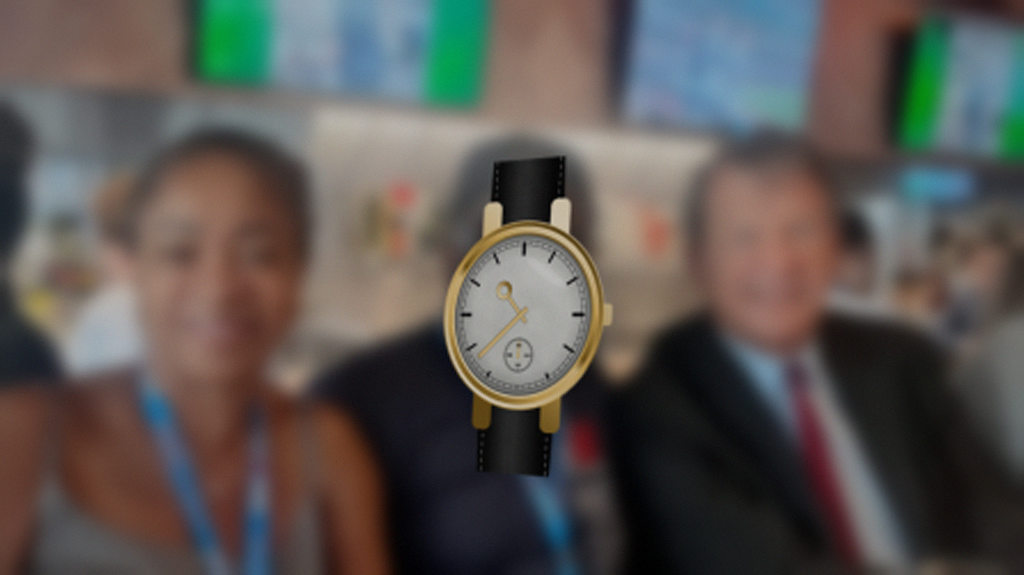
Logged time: 10:38
